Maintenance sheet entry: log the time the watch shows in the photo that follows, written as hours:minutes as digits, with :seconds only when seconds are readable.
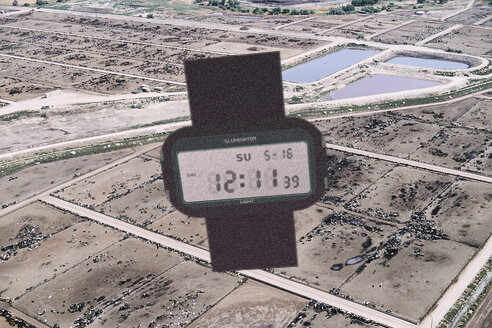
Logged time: 12:11:39
